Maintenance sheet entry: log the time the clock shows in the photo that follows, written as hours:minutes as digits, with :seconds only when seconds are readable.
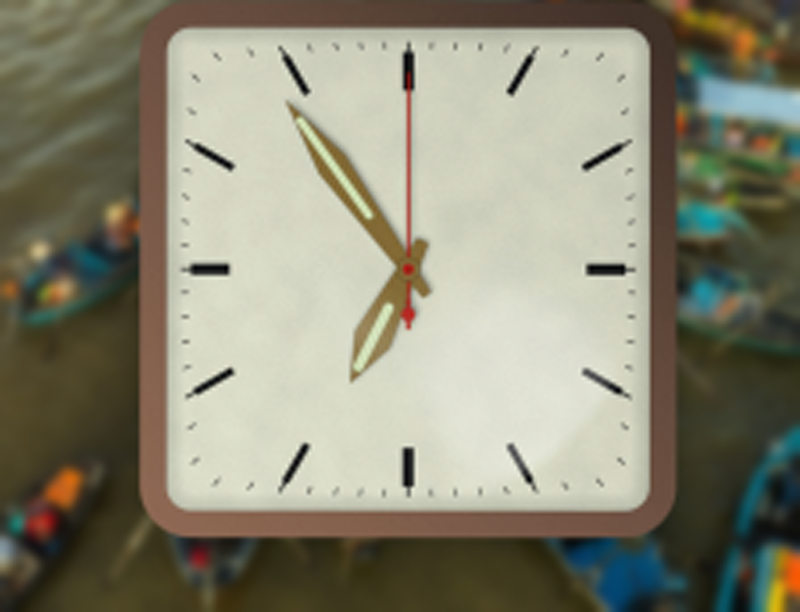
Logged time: 6:54:00
